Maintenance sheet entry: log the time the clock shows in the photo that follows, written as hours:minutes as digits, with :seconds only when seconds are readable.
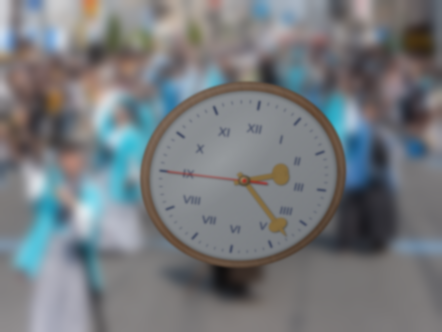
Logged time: 2:22:45
